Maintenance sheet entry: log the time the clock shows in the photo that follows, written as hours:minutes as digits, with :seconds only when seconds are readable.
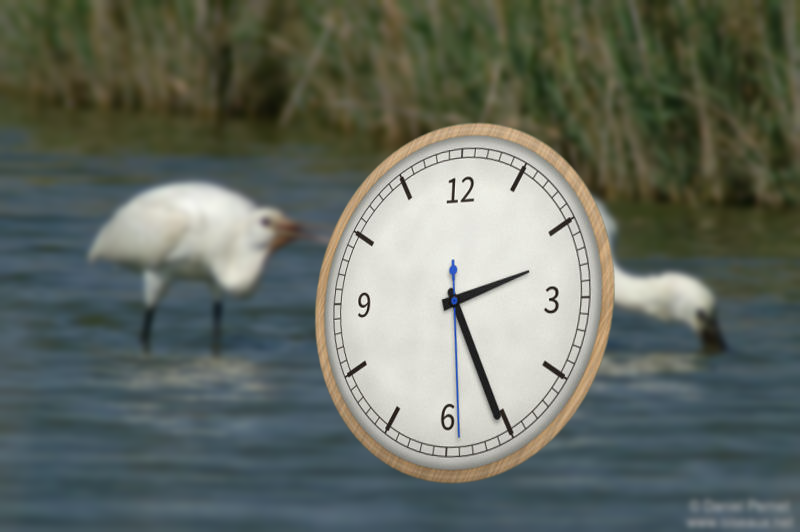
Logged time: 2:25:29
